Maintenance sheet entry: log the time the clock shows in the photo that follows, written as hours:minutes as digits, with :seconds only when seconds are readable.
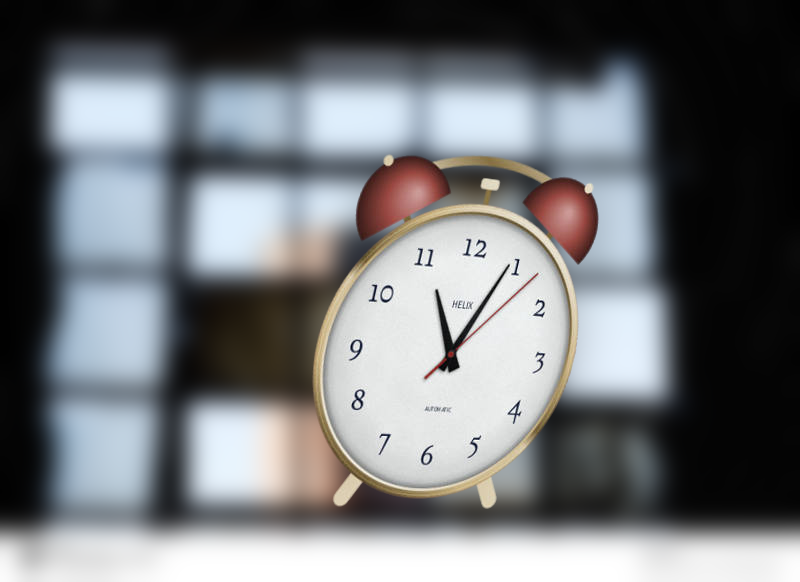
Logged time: 11:04:07
